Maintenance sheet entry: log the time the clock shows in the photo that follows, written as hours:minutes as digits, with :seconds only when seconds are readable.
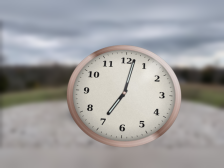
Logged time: 7:02
